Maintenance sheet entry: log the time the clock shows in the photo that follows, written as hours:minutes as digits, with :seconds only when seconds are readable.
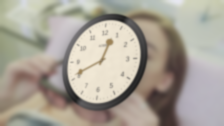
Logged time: 12:41
